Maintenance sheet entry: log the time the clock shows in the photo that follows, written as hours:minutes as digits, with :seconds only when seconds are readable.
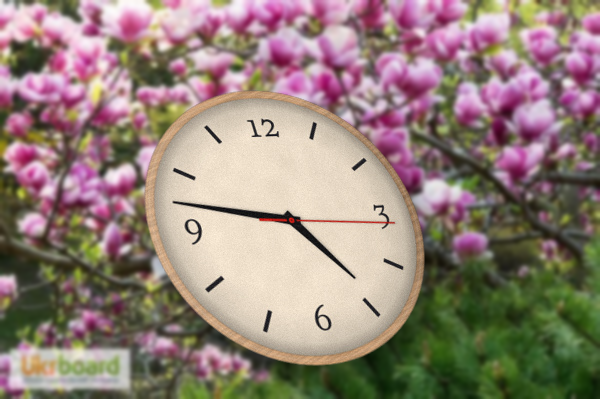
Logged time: 4:47:16
